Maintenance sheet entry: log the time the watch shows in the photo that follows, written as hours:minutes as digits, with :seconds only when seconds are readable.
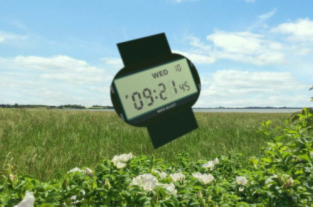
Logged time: 9:21:45
